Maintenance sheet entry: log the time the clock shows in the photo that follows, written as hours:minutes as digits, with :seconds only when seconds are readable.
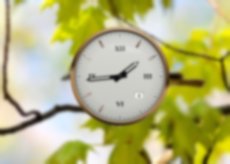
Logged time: 1:44
